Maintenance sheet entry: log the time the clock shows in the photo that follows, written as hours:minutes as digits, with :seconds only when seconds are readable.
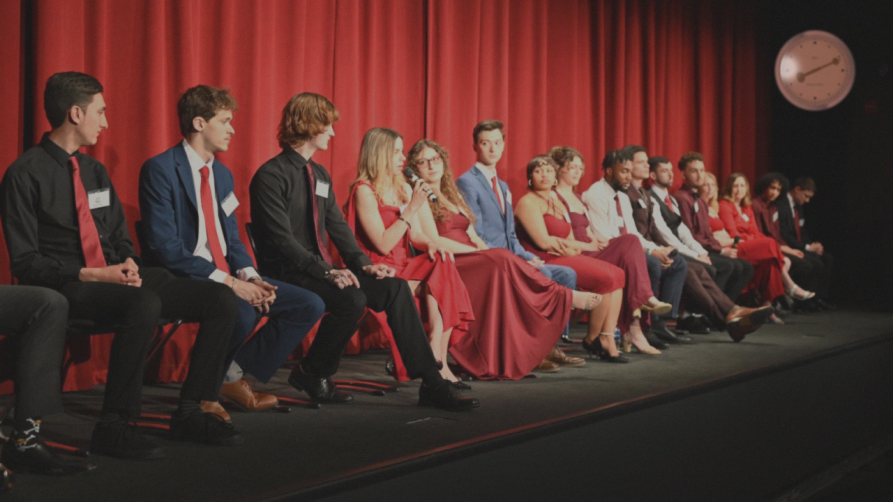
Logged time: 8:11
